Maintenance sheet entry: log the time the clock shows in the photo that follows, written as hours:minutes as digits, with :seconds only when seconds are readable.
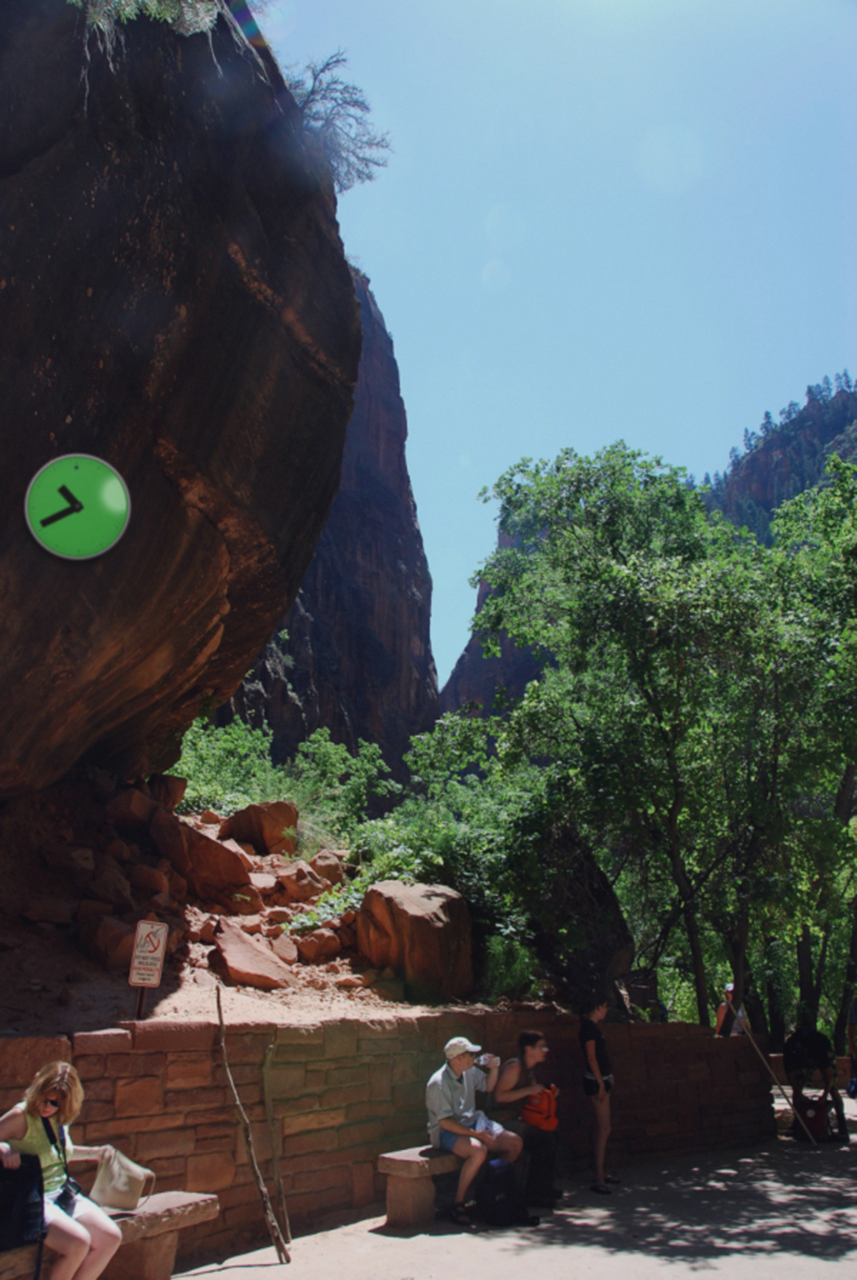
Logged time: 10:41
